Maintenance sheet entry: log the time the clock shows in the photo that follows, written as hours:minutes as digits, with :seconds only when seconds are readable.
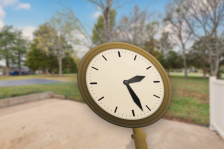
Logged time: 2:27
